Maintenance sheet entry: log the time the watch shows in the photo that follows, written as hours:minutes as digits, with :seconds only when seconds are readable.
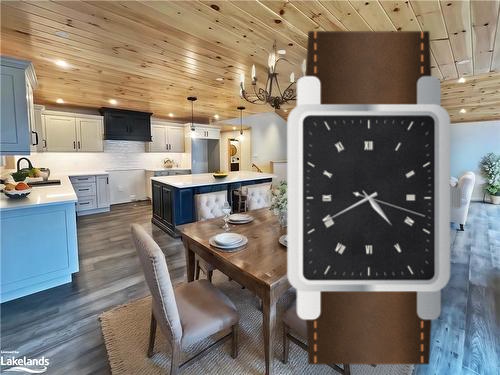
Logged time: 4:40:18
